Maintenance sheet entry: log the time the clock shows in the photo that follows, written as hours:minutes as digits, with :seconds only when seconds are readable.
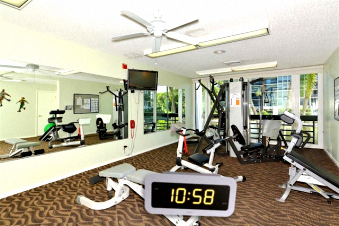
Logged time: 10:58
